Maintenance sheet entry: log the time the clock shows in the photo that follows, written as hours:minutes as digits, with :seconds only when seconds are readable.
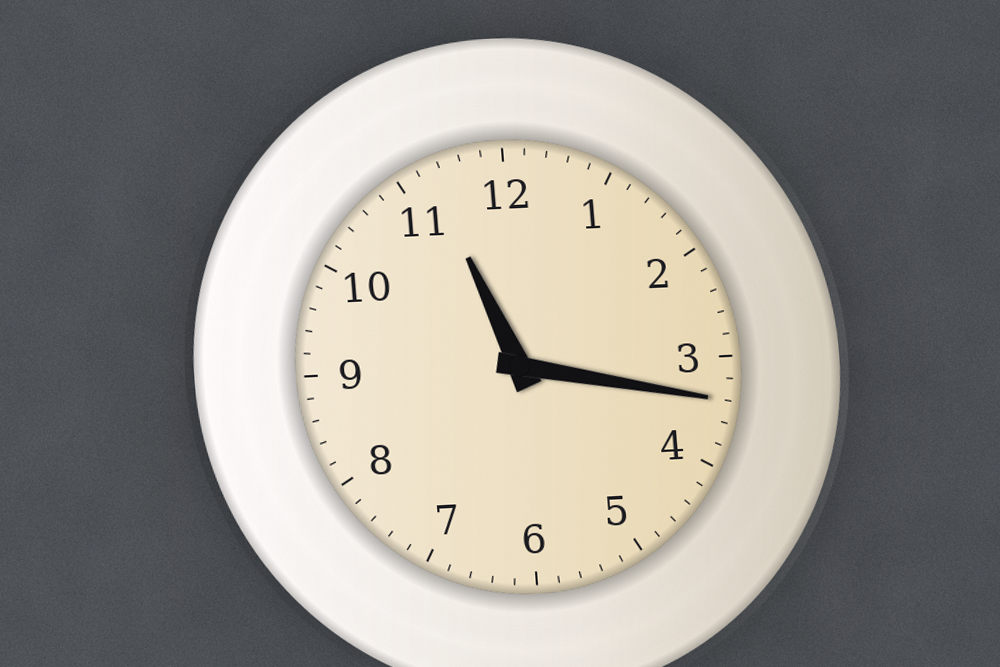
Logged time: 11:17
